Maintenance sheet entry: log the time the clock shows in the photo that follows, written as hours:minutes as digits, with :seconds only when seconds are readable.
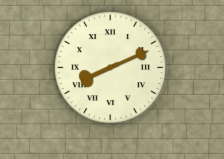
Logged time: 8:11
